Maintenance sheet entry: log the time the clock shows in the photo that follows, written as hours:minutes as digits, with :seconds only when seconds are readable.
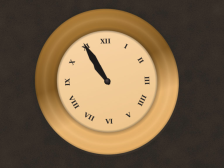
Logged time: 10:55
